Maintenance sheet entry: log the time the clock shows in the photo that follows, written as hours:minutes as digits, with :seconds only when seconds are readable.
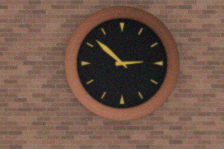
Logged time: 2:52
